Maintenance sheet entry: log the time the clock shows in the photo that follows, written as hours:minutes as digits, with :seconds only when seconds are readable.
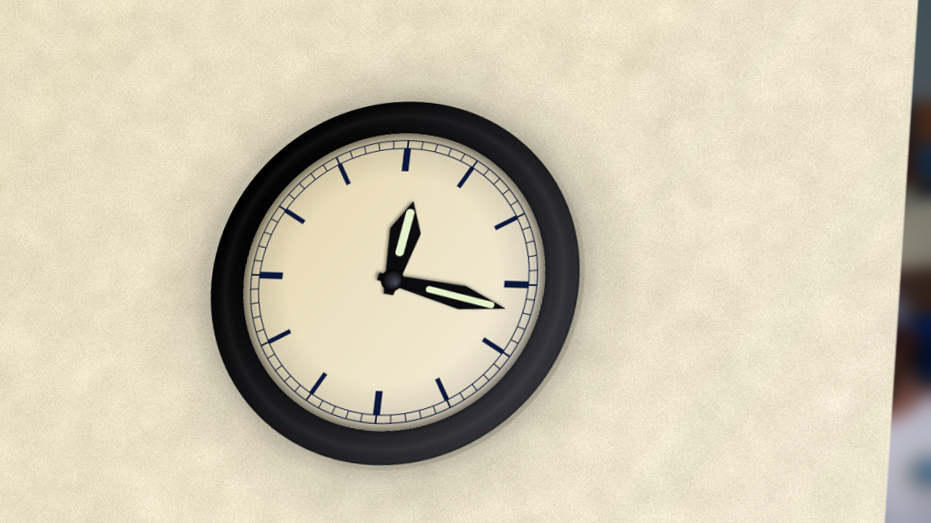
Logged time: 12:17
